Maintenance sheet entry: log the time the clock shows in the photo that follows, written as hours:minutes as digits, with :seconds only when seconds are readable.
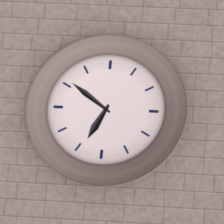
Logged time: 6:51
